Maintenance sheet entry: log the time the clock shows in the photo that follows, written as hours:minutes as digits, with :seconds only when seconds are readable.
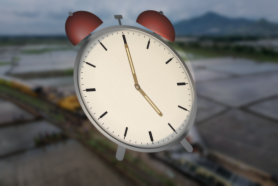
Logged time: 5:00
